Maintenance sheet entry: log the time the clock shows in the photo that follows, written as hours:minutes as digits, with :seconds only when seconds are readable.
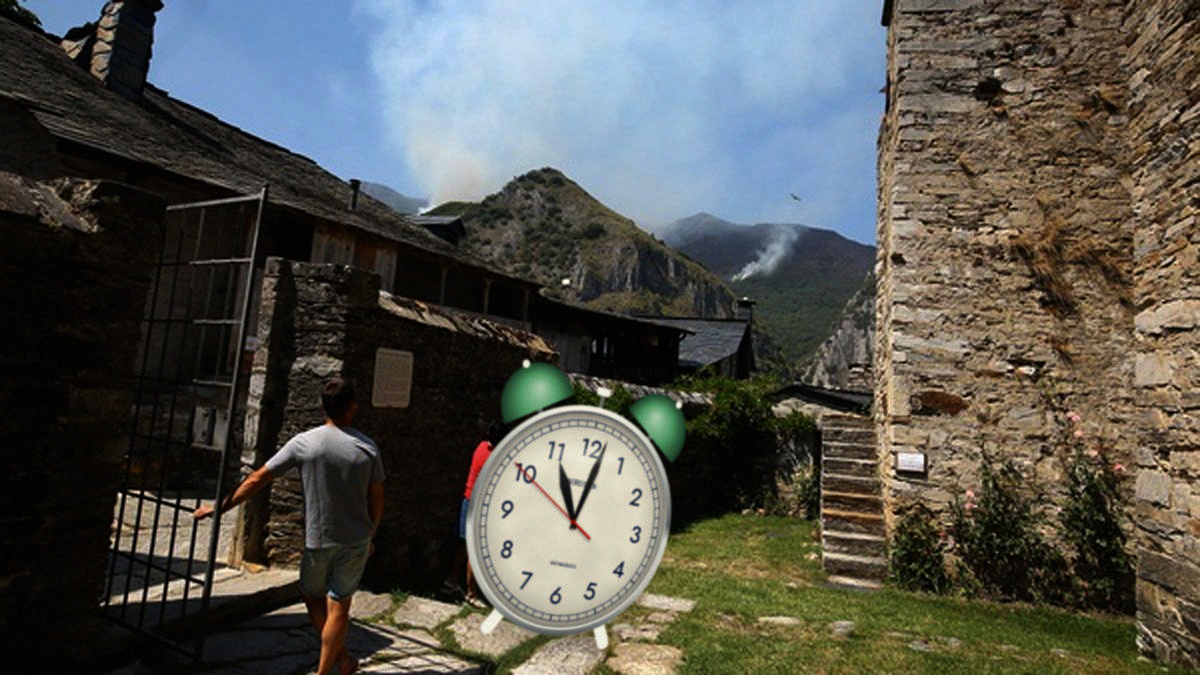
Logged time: 11:01:50
